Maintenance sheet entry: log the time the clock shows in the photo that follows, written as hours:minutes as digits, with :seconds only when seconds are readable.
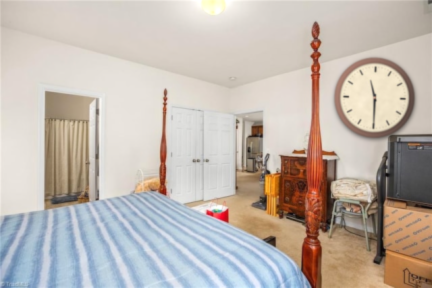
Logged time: 11:30
